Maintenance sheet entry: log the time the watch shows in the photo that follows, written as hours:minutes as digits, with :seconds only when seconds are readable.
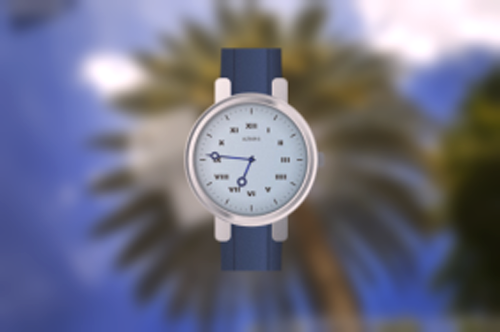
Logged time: 6:46
